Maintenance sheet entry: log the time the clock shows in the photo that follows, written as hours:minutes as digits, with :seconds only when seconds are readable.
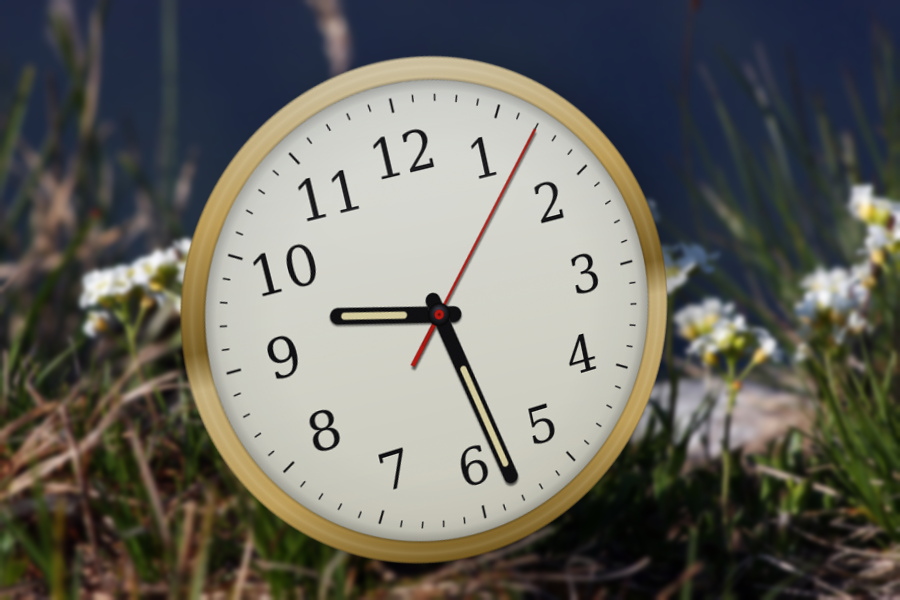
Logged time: 9:28:07
